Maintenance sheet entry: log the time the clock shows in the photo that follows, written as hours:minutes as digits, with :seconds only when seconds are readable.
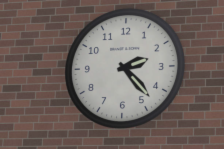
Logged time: 2:23
